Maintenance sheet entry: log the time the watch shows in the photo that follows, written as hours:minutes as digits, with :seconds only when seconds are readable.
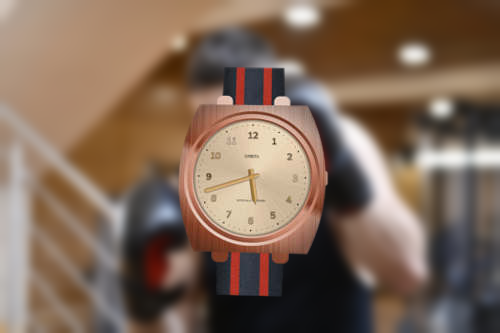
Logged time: 5:42
